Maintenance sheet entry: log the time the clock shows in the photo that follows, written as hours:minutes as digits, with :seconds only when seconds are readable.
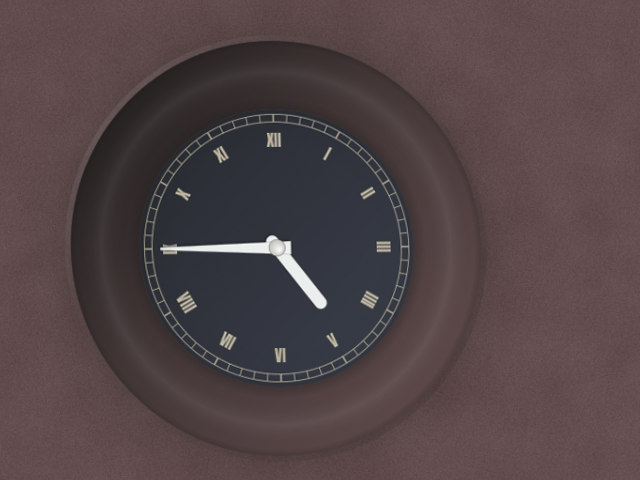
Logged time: 4:45
